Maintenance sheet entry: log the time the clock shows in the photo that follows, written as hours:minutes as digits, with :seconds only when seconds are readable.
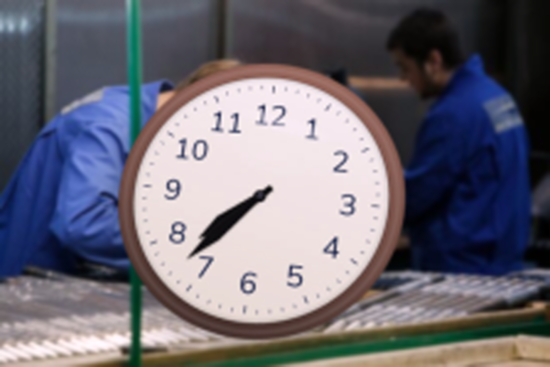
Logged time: 7:37
